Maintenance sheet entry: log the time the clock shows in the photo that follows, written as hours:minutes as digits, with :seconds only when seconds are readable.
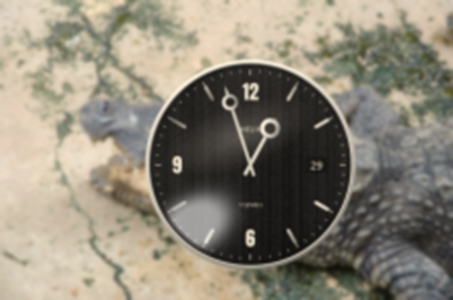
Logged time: 12:57
